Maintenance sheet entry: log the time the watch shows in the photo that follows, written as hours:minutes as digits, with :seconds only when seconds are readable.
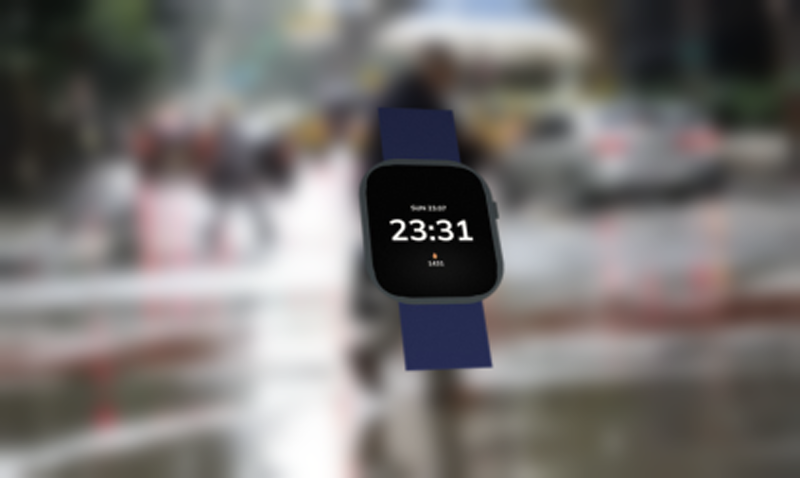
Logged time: 23:31
